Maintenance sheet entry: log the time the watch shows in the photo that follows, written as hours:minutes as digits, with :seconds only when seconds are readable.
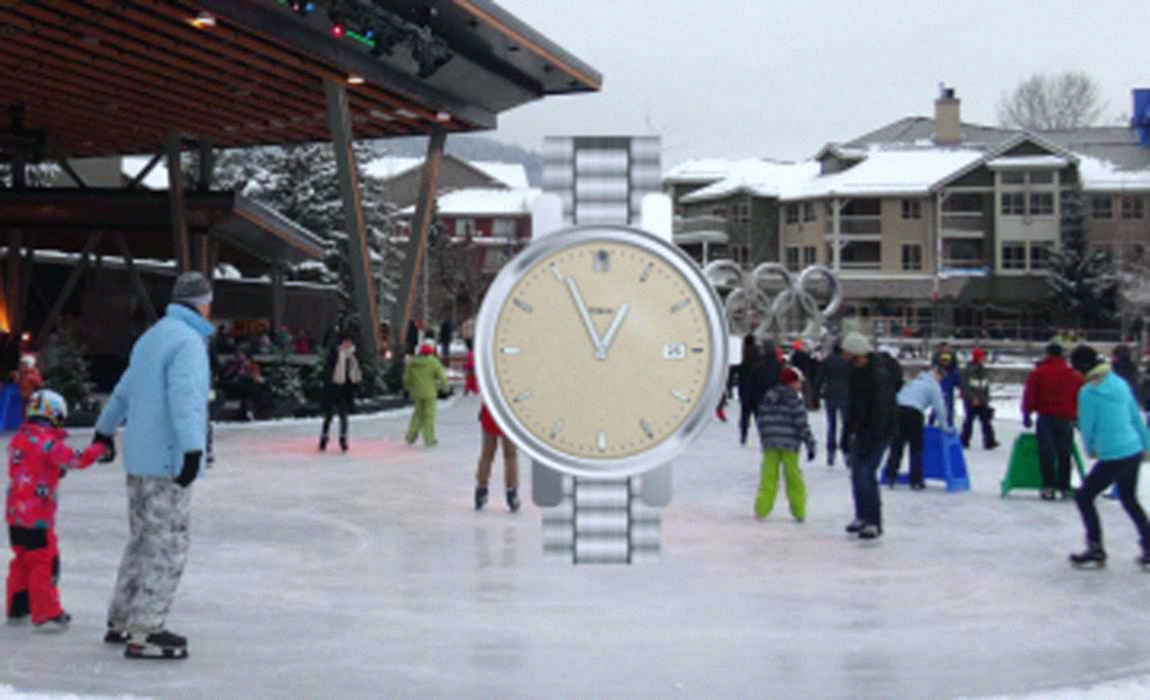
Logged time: 12:56
